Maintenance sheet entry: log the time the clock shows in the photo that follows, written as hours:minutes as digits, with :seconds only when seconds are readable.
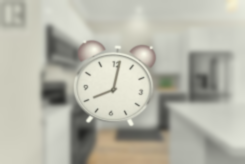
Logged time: 8:01
